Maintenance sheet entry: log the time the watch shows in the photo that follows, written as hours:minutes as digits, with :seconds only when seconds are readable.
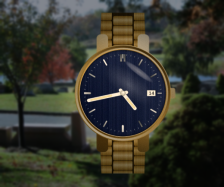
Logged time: 4:43
